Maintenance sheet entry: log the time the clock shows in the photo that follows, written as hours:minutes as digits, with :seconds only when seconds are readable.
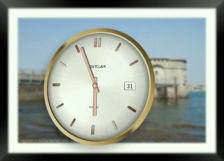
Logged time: 5:56
